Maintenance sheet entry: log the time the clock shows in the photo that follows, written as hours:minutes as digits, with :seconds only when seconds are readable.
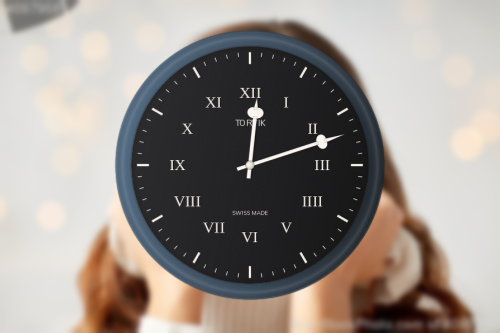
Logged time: 12:12
